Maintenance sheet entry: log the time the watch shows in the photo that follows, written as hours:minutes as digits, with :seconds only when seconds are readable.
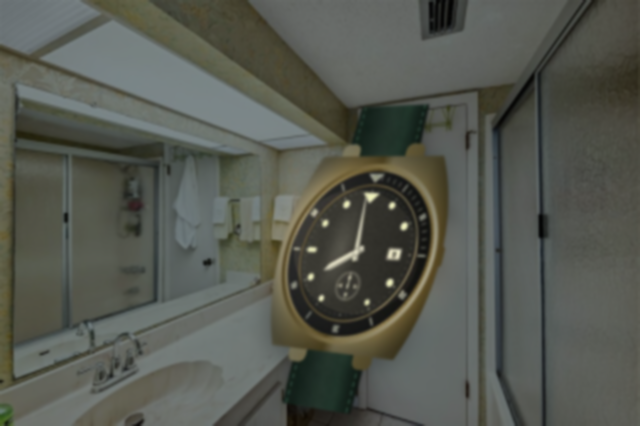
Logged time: 7:59
